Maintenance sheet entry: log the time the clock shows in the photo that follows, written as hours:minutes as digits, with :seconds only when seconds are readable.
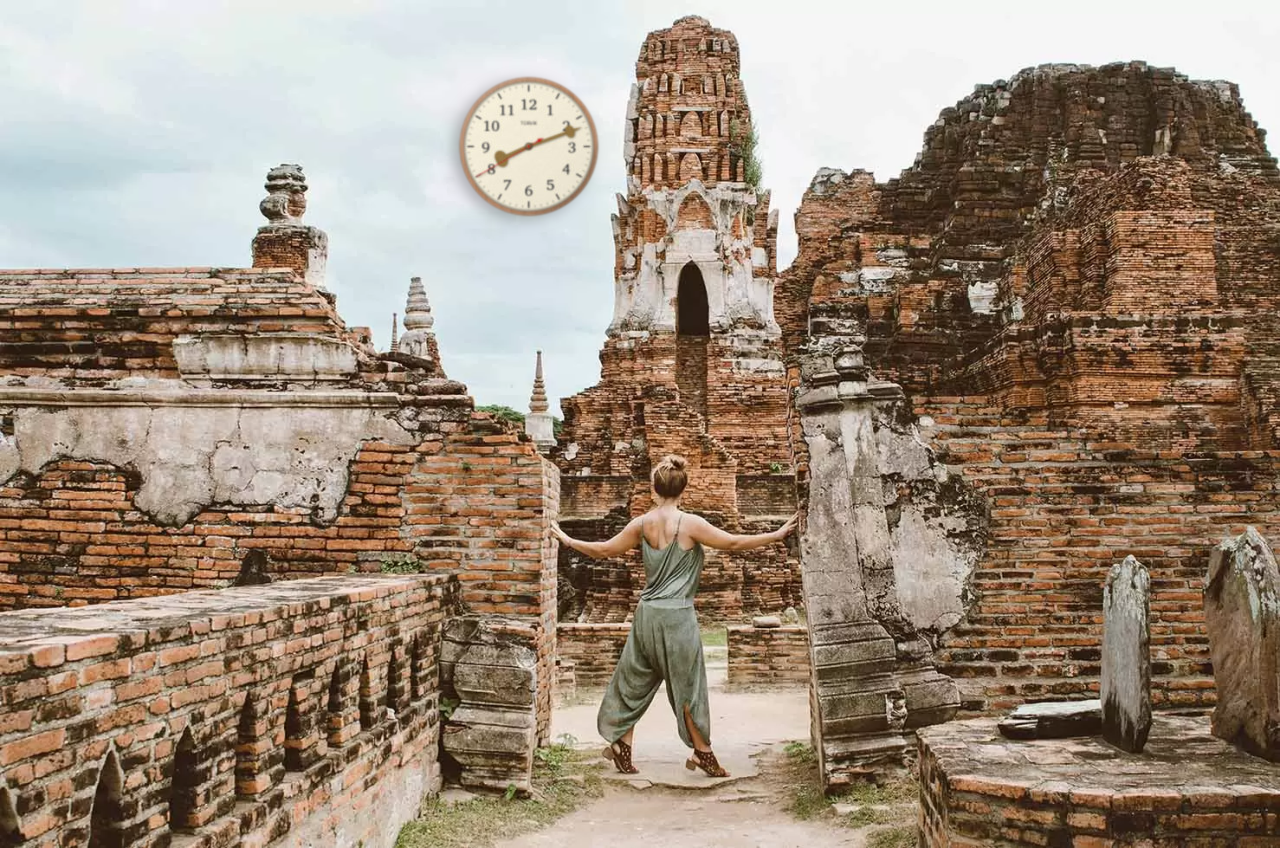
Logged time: 8:11:40
